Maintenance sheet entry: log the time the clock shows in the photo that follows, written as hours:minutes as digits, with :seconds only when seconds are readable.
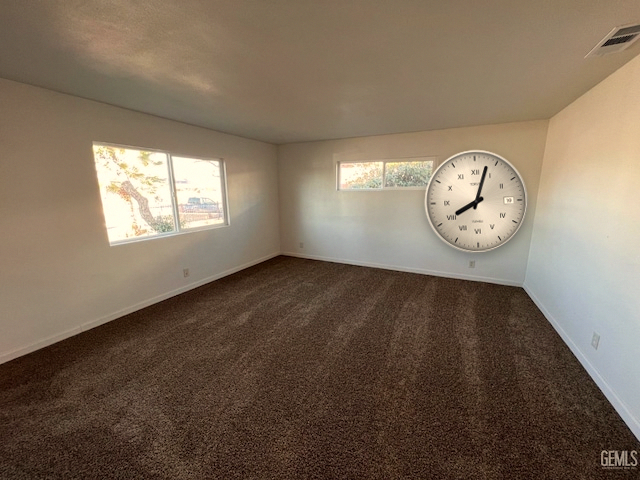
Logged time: 8:03
